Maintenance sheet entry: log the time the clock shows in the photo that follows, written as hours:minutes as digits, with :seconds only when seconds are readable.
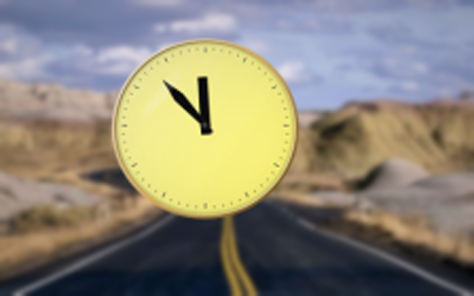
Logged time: 11:53
